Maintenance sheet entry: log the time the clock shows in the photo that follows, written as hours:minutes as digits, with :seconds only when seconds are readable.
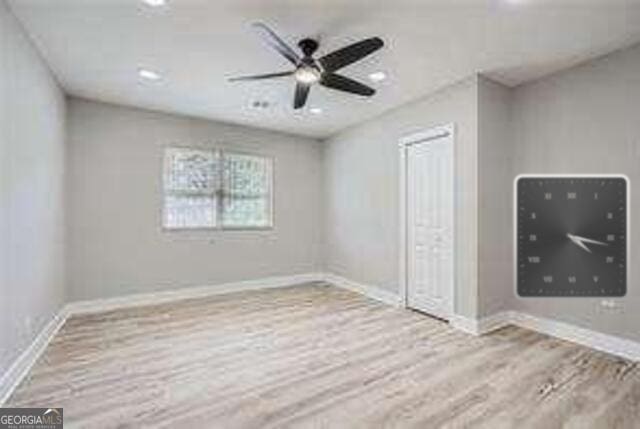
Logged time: 4:17
